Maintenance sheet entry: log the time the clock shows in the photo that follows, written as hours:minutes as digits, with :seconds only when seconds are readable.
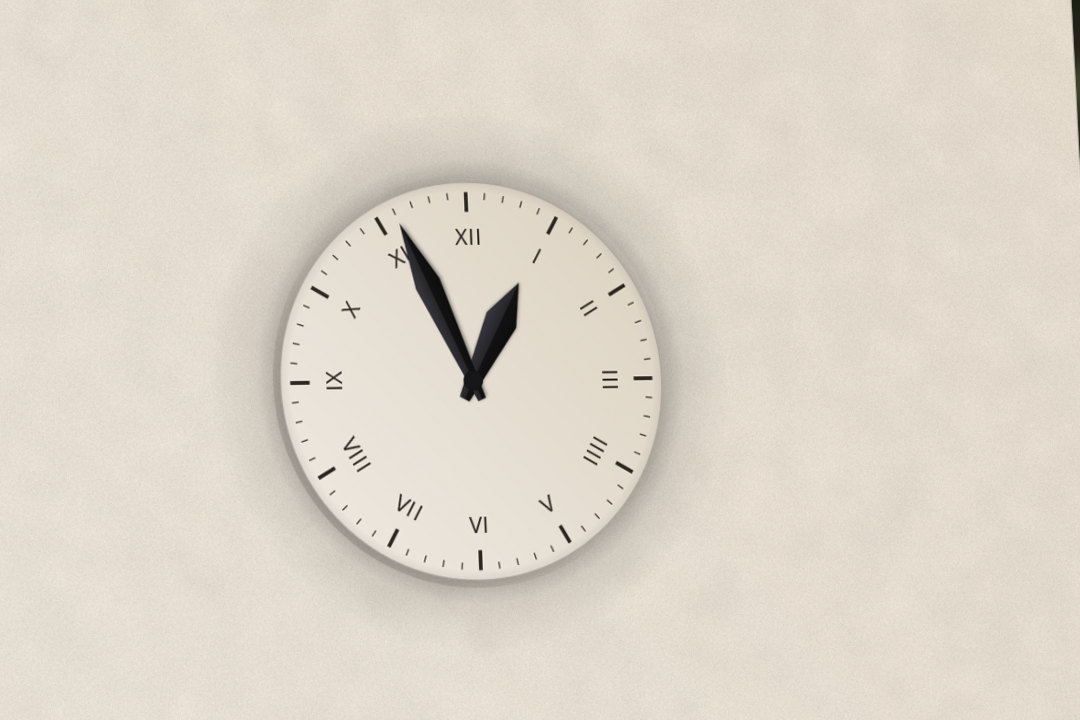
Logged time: 12:56
